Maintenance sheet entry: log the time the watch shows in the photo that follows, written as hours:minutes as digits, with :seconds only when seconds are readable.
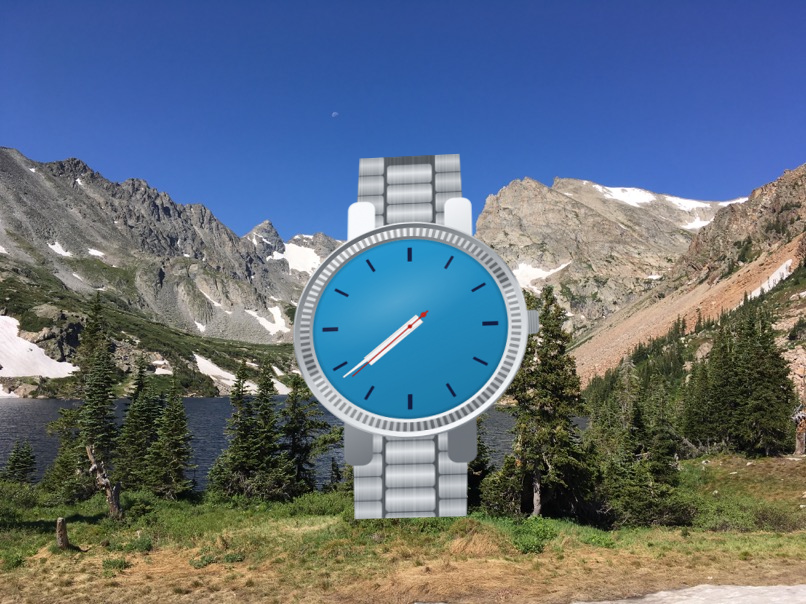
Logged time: 7:38:38
